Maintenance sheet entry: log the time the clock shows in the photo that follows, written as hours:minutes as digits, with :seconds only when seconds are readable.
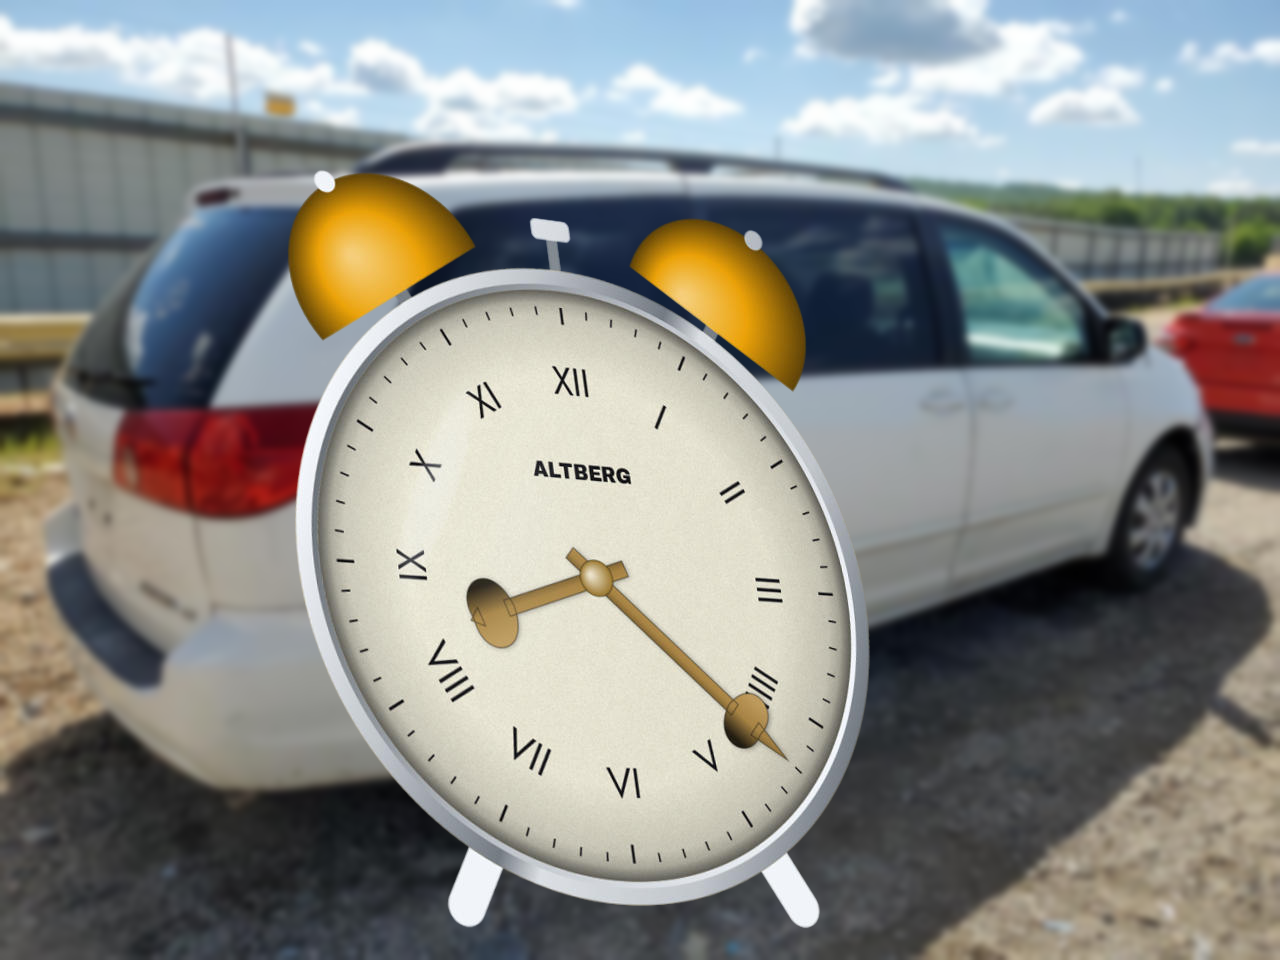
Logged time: 8:22
